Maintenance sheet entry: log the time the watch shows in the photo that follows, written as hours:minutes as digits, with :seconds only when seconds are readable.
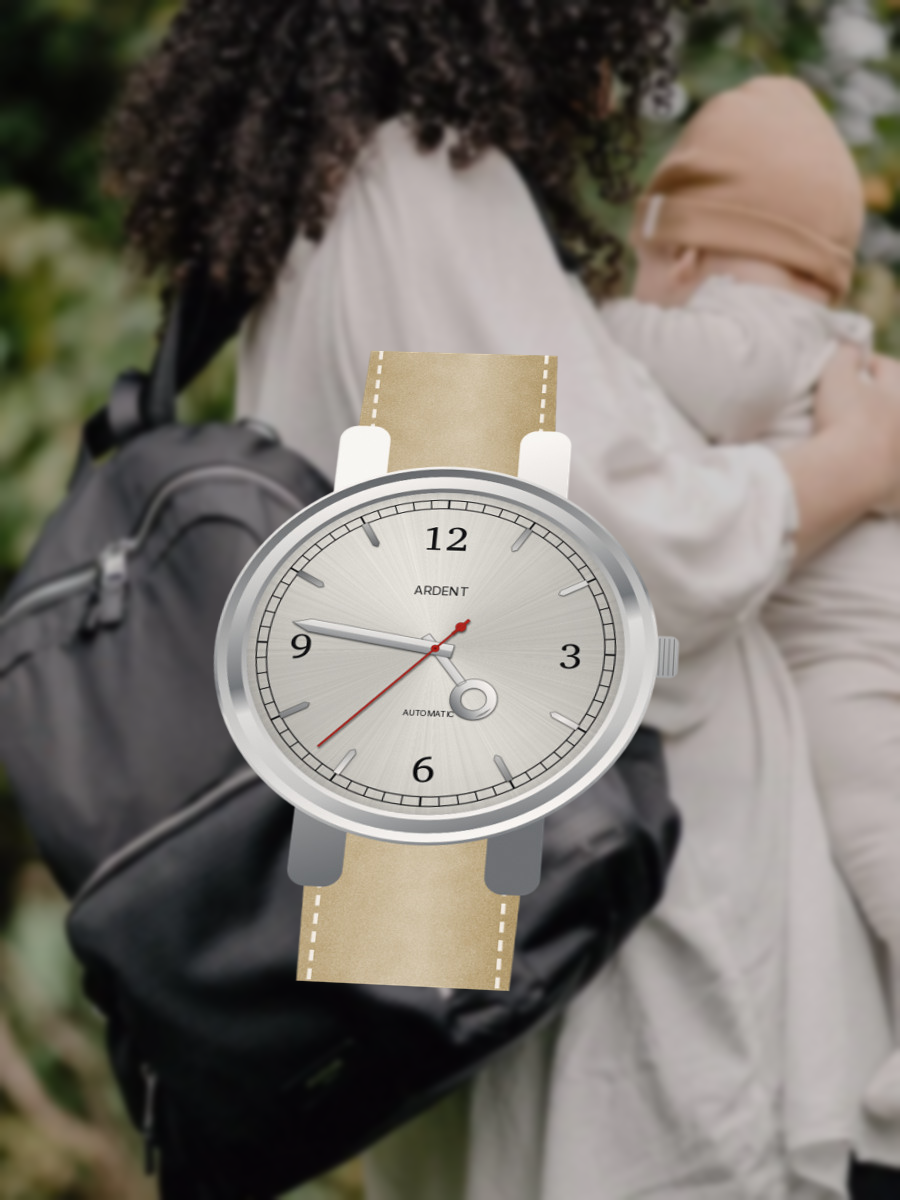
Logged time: 4:46:37
